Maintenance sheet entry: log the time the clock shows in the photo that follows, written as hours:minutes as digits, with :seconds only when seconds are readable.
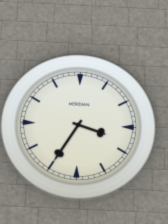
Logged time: 3:35
